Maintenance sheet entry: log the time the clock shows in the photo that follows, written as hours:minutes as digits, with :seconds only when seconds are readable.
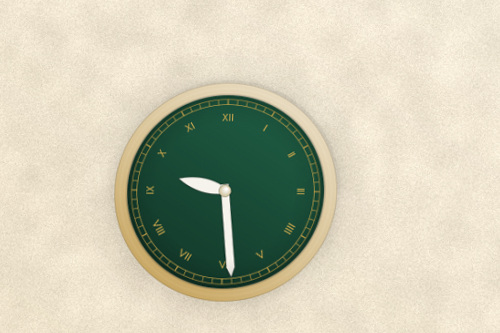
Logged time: 9:29
